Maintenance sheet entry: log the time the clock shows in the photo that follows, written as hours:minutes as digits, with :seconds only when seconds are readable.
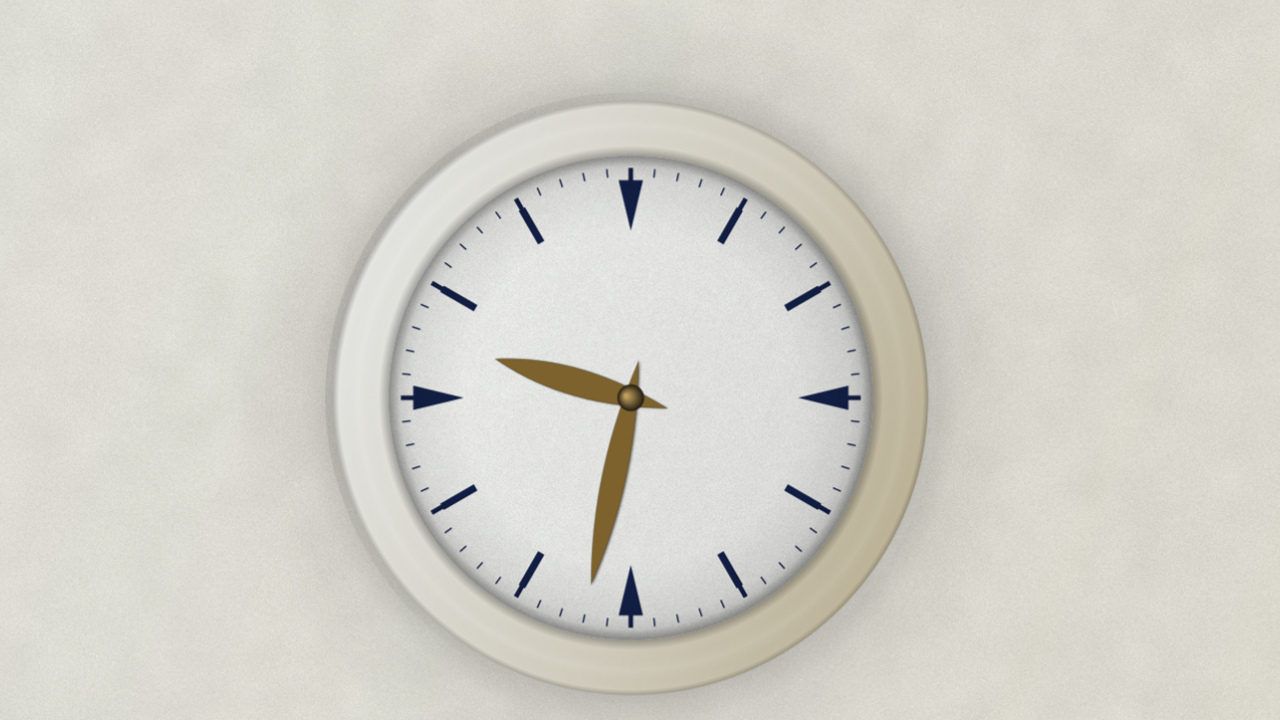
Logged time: 9:32
